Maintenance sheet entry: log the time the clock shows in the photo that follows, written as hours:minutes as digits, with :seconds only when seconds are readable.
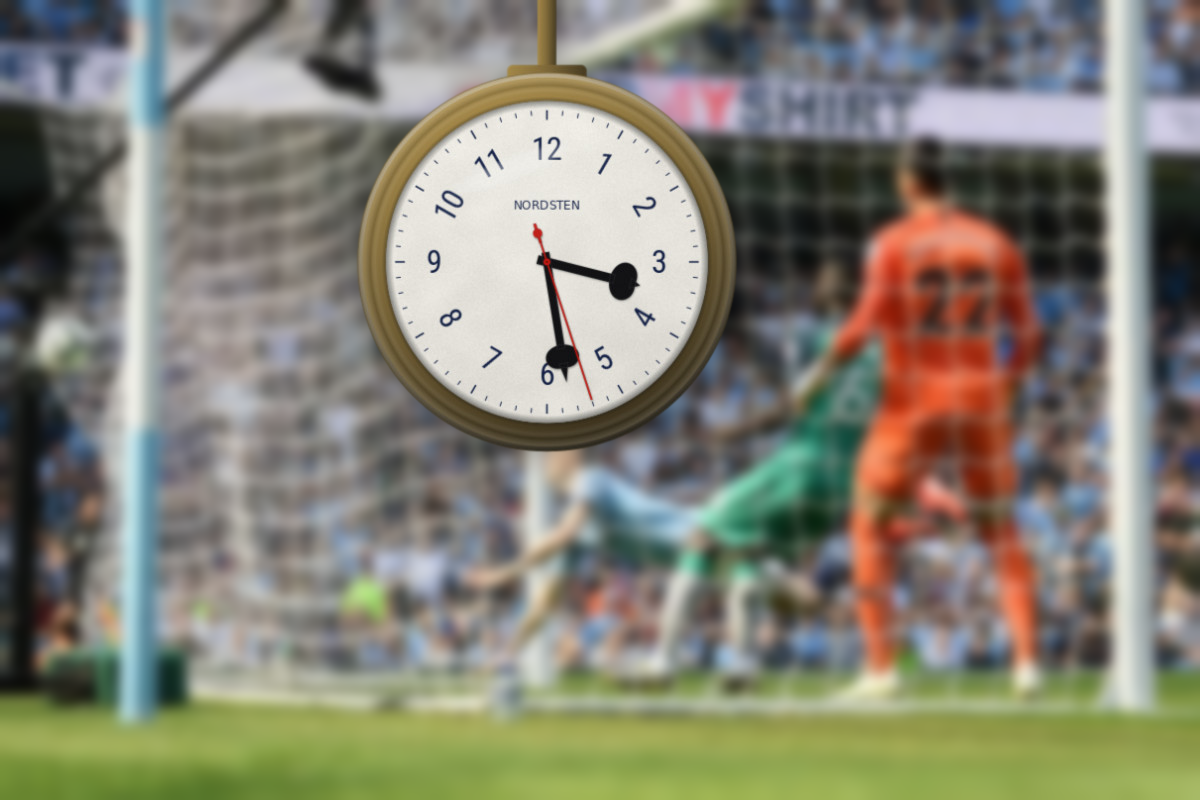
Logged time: 3:28:27
